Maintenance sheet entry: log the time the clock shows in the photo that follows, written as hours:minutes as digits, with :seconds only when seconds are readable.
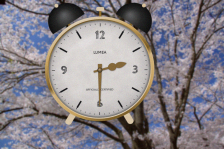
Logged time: 2:30
